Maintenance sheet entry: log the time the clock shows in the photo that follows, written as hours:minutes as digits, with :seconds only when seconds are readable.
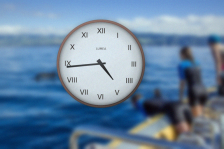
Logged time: 4:44
